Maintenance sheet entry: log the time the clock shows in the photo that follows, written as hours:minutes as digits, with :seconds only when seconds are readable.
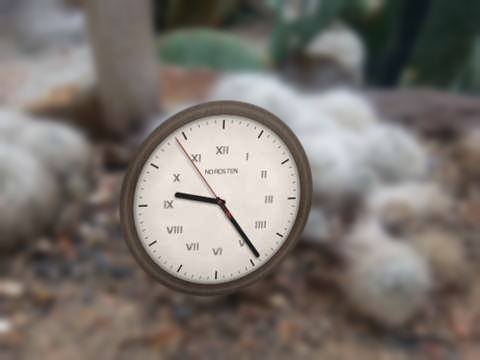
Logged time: 9:23:54
